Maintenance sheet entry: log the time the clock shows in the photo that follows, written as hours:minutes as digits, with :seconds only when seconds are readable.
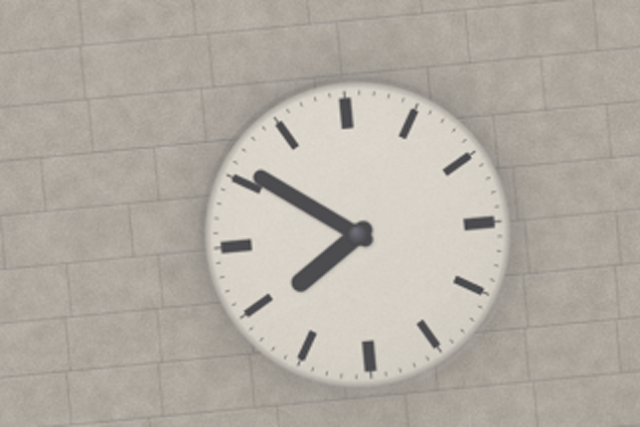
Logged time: 7:51
